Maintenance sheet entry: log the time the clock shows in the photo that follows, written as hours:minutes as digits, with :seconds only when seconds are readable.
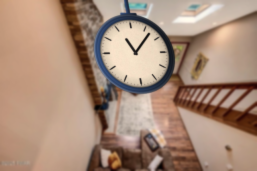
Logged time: 11:07
